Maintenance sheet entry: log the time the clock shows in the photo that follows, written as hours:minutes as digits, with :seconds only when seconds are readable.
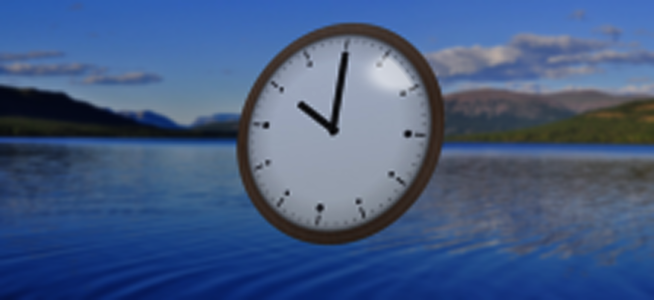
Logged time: 10:00
